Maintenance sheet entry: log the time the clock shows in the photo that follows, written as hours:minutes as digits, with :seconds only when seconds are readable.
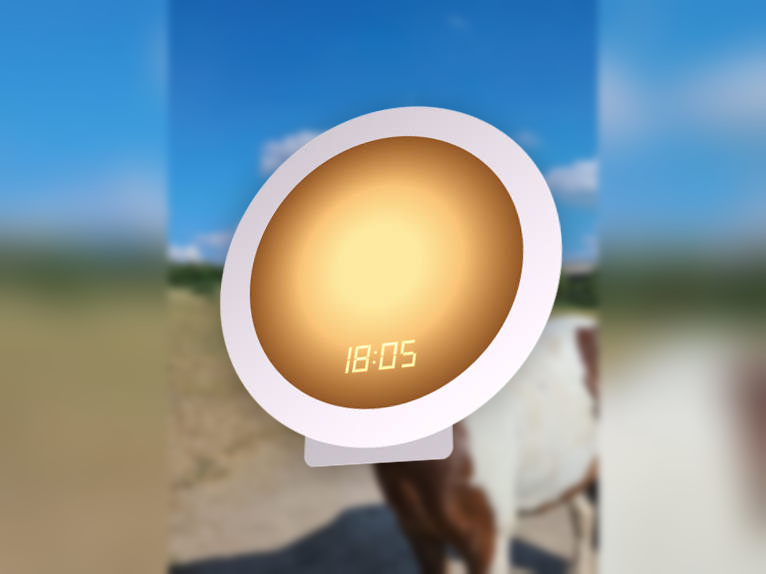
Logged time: 18:05
